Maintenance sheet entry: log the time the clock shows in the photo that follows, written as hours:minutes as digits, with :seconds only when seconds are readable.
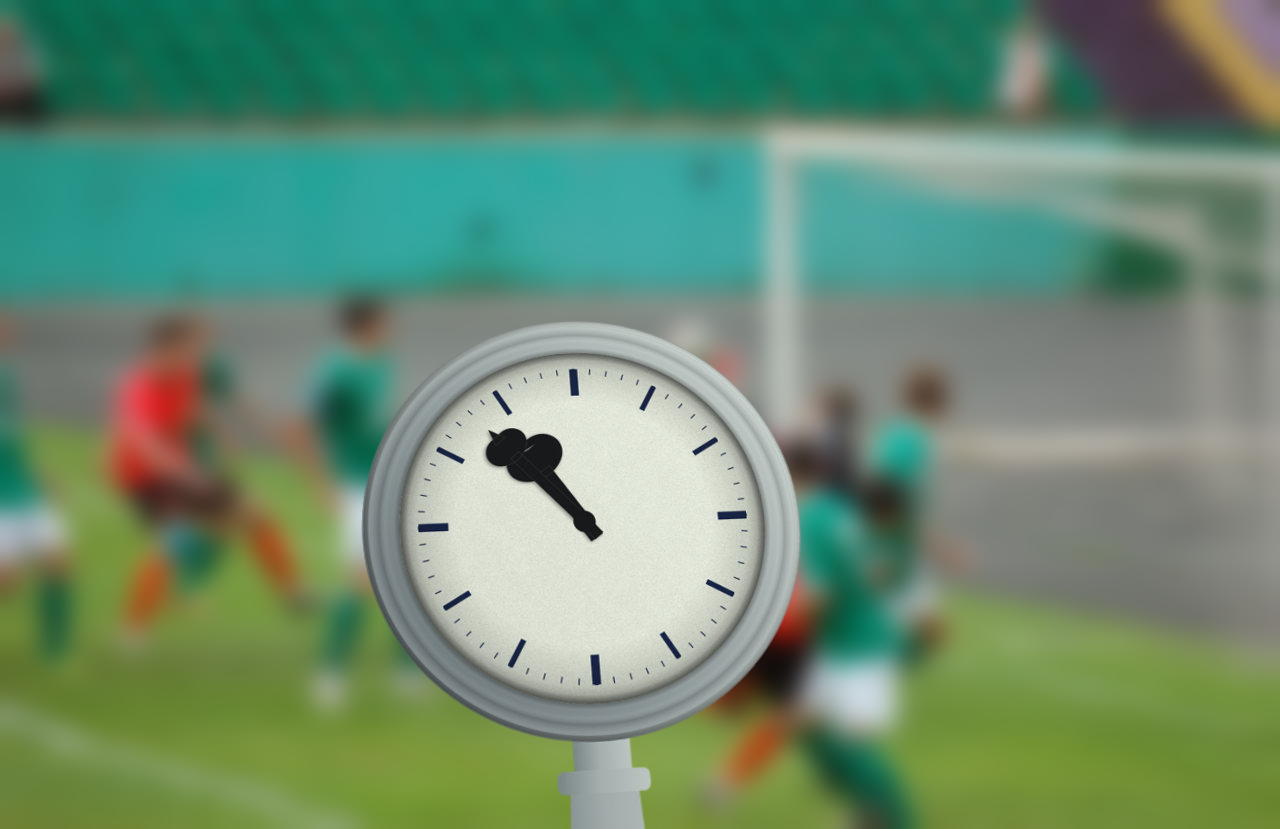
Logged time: 10:53
